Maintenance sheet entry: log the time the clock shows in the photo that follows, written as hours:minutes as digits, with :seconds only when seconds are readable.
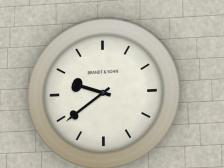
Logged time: 9:39
